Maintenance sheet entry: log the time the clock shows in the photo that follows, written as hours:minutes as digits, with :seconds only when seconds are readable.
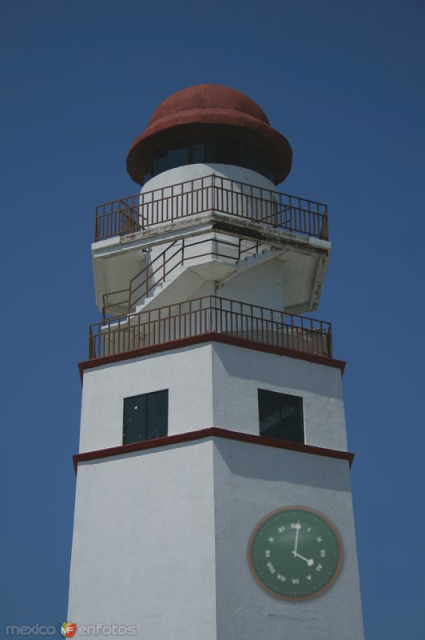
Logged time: 4:01
